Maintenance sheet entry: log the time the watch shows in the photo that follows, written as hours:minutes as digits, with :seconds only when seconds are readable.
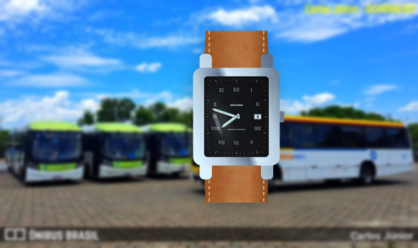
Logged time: 7:48
